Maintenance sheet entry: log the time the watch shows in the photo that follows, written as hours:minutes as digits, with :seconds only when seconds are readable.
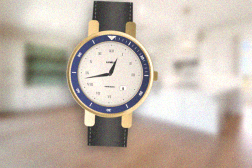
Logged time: 12:43
